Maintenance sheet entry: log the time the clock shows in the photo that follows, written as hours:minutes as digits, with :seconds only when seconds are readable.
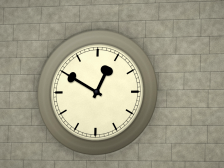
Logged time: 12:50
